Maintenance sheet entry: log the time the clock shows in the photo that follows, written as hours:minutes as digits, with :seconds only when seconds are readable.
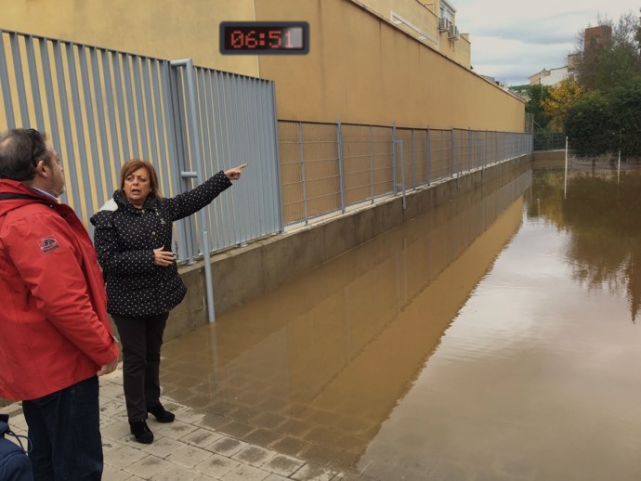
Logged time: 6:51
